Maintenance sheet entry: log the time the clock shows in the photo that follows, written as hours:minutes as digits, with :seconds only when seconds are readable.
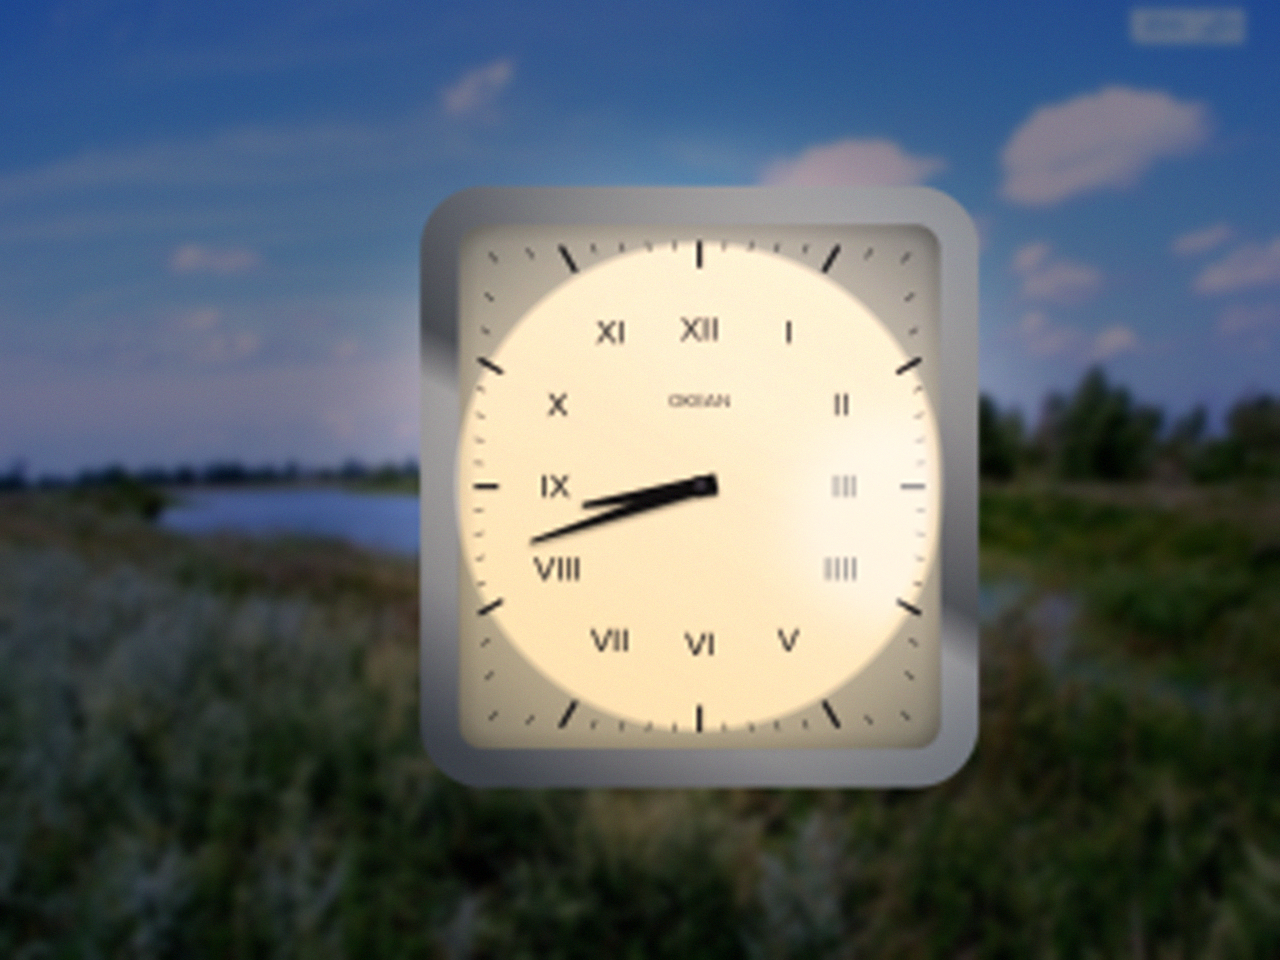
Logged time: 8:42
